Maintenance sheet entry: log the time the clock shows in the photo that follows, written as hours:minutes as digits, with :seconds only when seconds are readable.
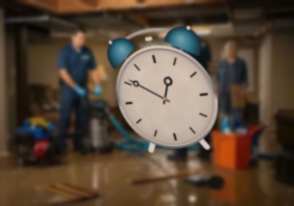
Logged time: 12:51
